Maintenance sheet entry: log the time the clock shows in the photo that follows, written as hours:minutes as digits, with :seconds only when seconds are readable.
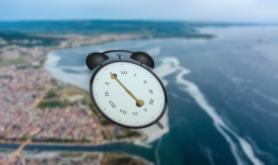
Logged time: 4:55
